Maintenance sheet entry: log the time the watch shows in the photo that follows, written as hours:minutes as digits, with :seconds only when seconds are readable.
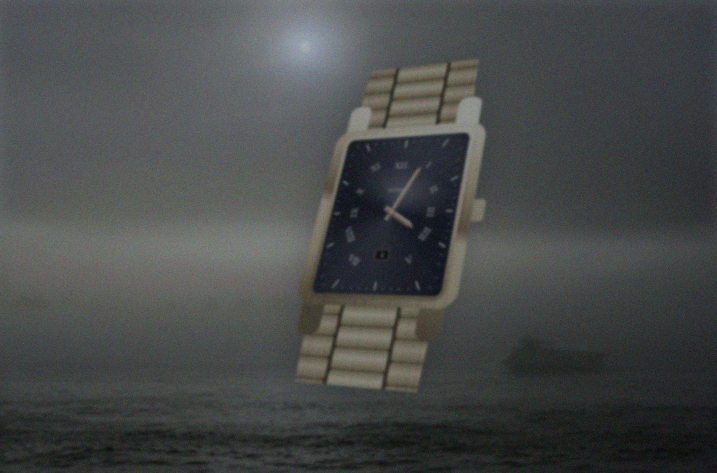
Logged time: 4:04
